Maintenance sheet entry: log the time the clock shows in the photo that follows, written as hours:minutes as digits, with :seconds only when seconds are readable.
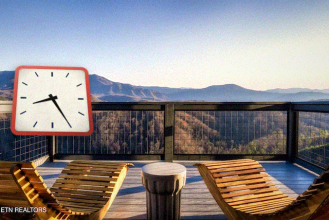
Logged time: 8:25
